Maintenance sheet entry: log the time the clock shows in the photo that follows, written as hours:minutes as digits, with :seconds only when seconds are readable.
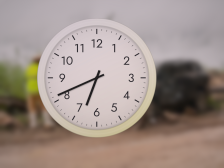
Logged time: 6:41
